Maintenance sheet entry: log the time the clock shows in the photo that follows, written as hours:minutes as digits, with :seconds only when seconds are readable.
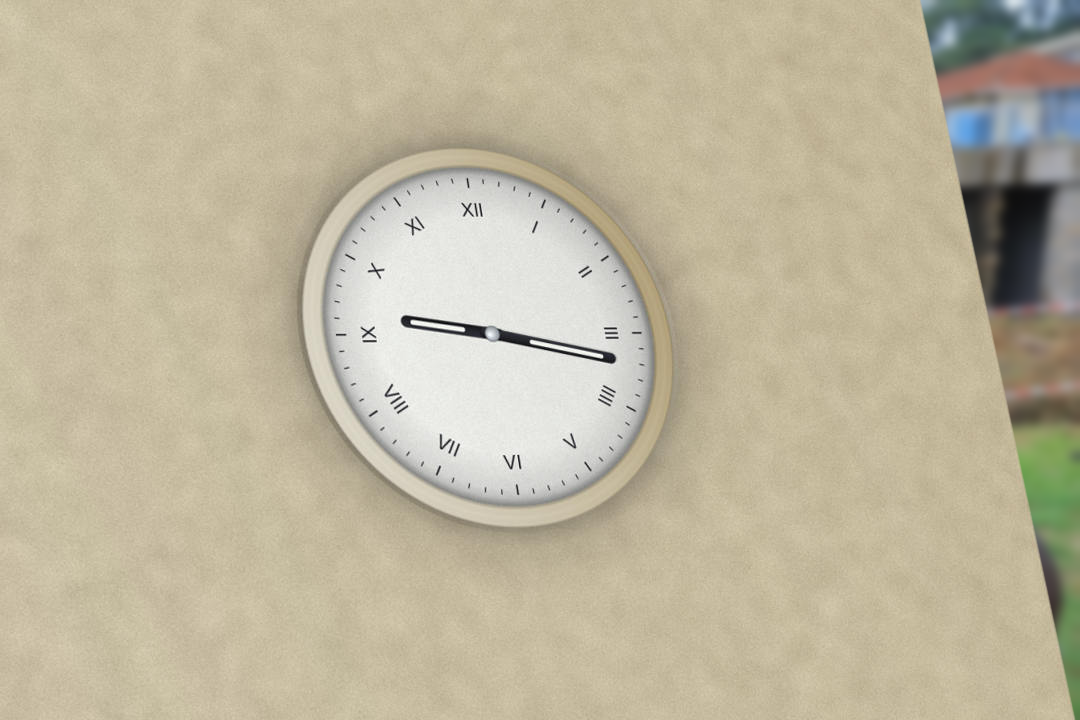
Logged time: 9:17
